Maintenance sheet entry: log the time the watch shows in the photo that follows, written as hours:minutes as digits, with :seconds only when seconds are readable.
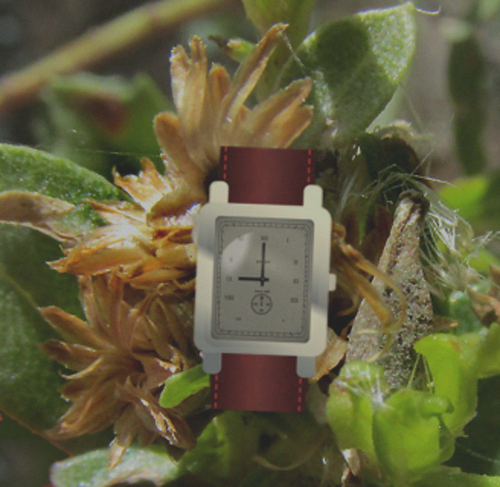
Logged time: 9:00
